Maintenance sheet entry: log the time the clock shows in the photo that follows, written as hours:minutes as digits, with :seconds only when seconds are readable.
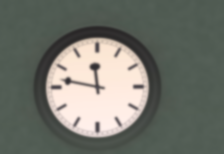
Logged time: 11:47
